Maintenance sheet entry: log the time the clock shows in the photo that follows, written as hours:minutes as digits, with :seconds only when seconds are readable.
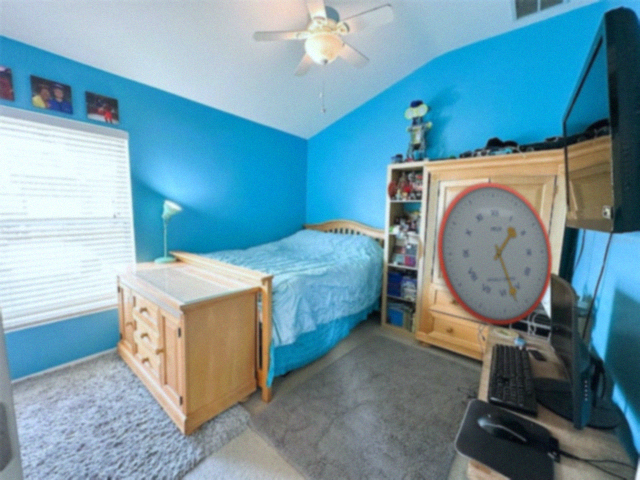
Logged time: 1:27
